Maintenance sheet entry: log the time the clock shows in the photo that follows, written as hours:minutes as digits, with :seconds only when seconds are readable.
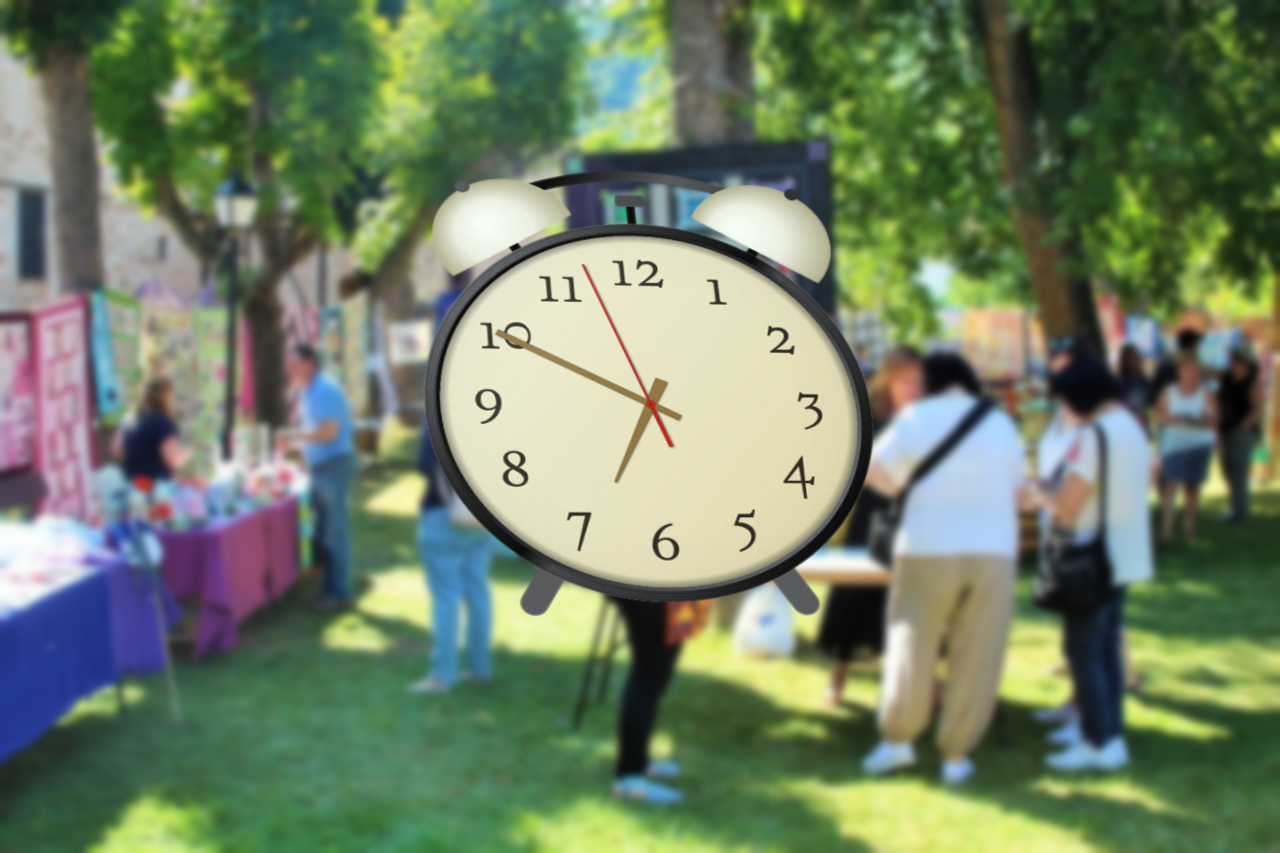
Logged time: 6:49:57
